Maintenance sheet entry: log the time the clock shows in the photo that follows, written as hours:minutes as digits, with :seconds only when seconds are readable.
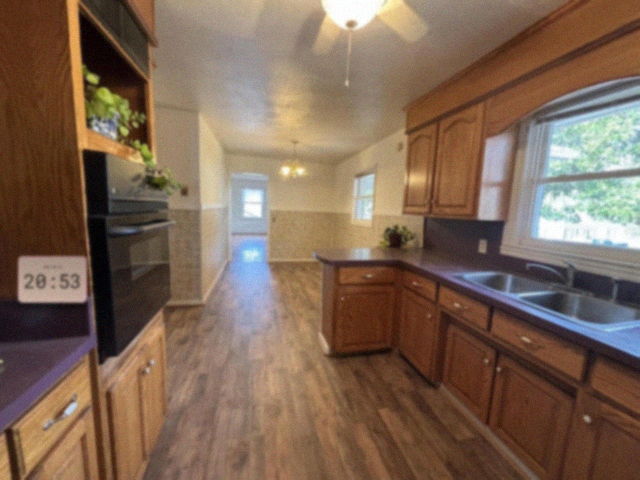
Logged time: 20:53
